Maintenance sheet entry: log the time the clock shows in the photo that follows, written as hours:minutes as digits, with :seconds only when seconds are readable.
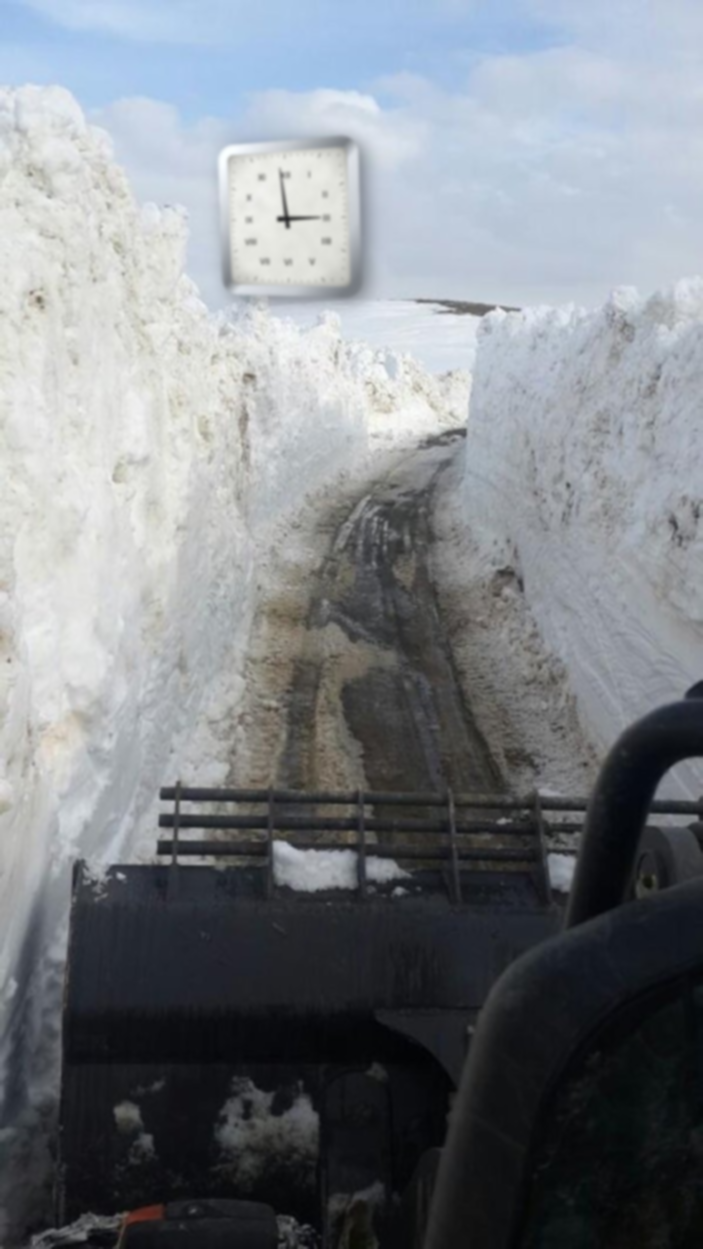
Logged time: 2:59
